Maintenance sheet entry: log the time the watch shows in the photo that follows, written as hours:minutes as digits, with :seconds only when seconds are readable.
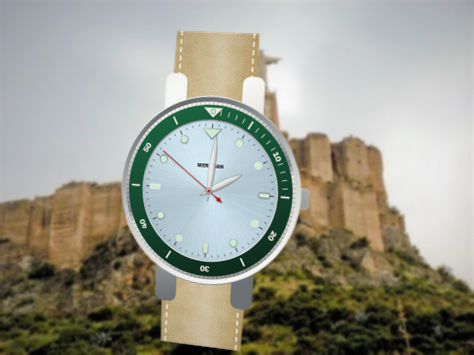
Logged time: 2:00:51
